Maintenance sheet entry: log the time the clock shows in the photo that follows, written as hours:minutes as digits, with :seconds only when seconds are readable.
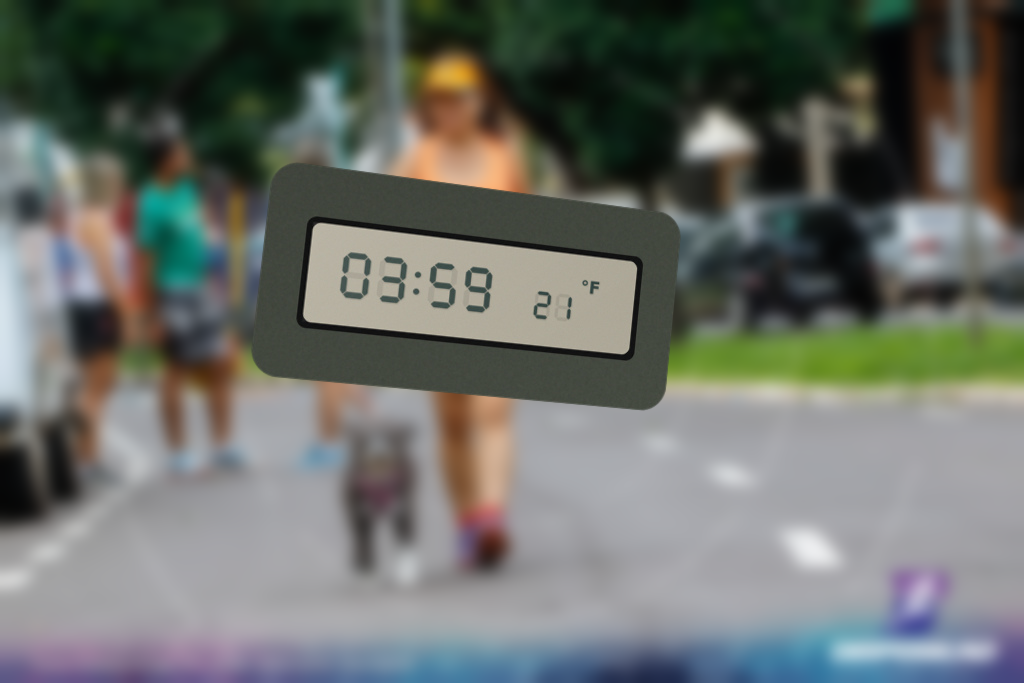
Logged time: 3:59
